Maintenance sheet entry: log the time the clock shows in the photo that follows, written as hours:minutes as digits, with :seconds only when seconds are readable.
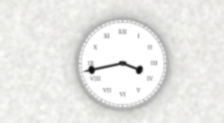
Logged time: 3:43
